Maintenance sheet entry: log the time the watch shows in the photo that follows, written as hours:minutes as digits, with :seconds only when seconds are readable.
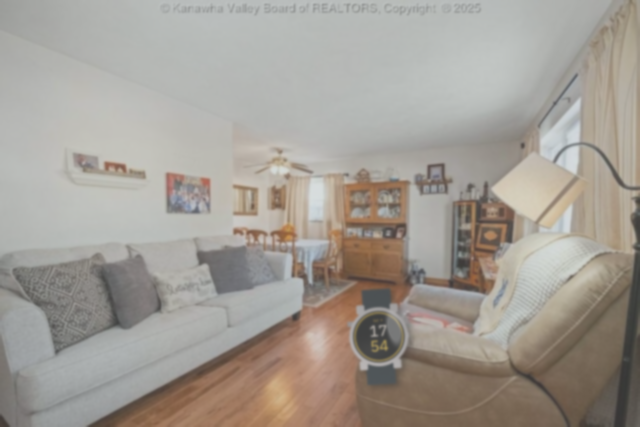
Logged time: 17:54
